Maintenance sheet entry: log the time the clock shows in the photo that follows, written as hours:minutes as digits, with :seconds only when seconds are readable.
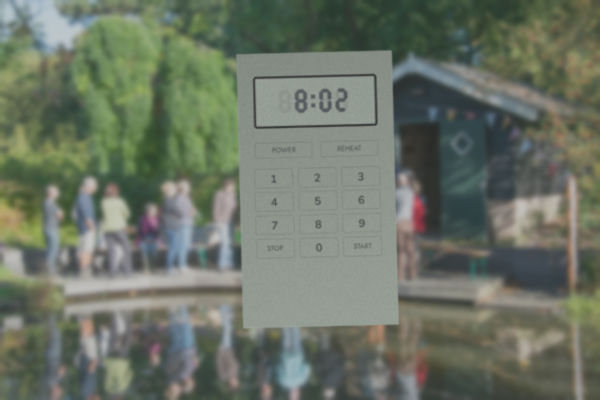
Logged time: 8:02
